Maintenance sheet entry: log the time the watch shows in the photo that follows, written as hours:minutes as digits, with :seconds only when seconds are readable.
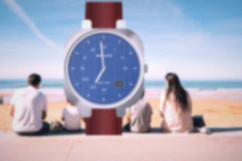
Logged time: 6:59
